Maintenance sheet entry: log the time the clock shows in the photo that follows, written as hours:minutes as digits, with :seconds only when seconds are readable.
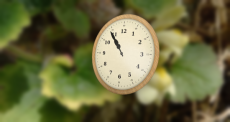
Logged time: 10:54
